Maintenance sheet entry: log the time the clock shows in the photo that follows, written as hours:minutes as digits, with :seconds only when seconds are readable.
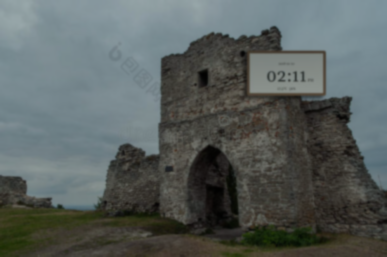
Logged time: 2:11
